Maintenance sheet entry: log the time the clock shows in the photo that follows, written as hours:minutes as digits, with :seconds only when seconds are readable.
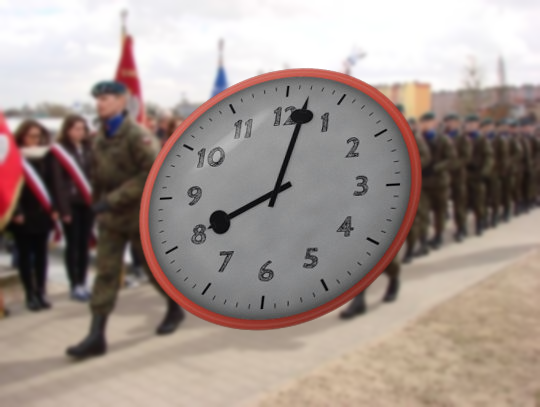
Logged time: 8:02
